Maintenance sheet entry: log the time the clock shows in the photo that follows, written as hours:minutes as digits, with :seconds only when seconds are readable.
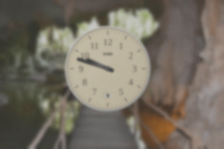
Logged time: 9:48
